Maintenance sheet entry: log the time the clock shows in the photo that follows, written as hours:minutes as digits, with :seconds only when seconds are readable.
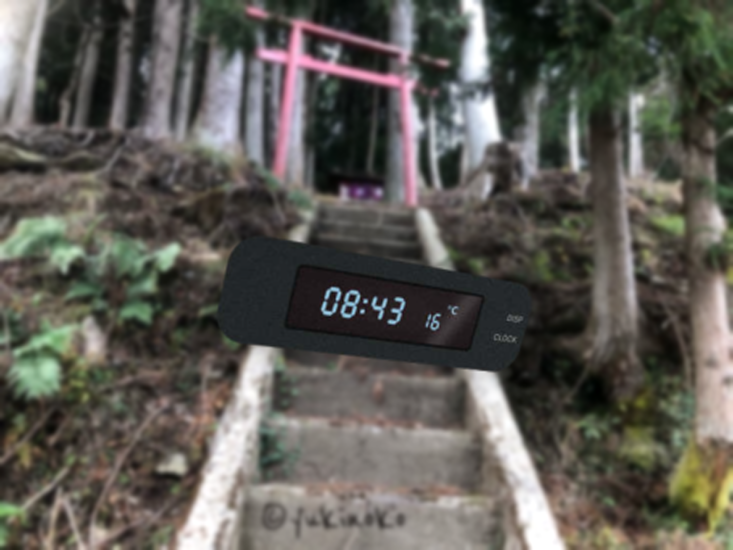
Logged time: 8:43
